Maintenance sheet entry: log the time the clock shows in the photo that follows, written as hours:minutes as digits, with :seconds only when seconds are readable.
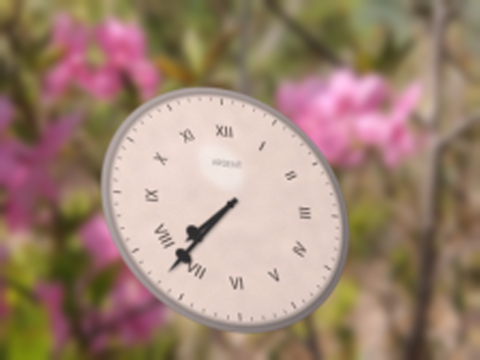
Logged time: 7:37
